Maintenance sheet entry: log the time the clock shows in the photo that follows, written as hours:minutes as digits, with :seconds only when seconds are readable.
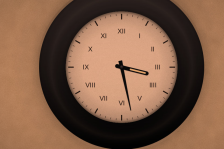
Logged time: 3:28
